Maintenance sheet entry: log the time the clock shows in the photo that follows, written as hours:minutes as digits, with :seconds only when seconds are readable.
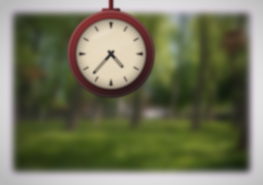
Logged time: 4:37
